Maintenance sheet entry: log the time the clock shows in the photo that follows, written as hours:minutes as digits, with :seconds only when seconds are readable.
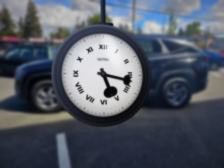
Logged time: 5:17
